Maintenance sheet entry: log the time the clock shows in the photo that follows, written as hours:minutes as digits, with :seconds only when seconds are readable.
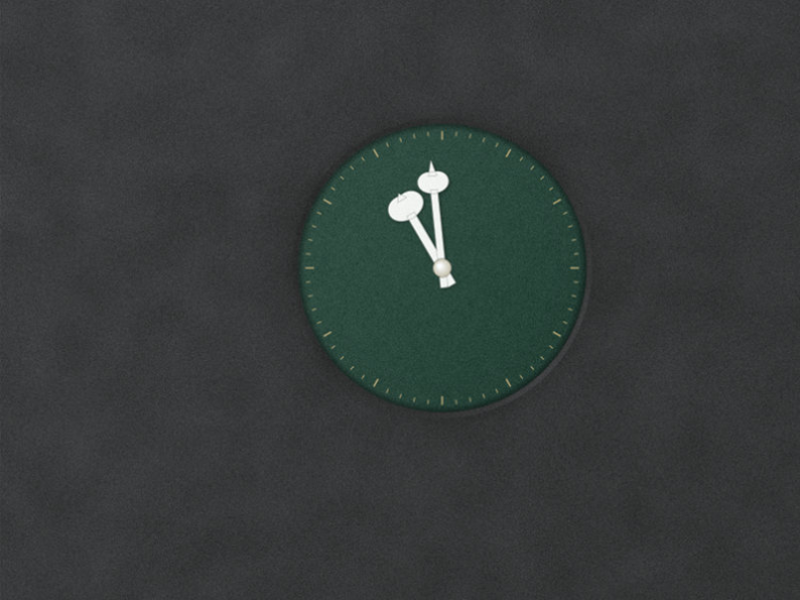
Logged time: 10:59
